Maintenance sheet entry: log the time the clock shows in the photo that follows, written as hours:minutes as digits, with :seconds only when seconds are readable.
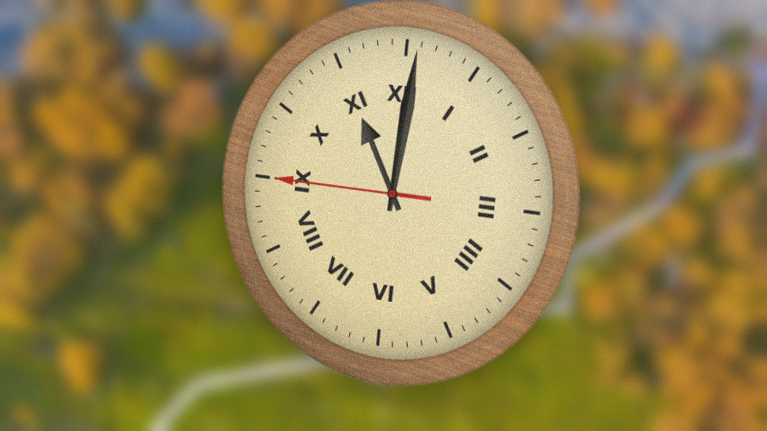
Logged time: 11:00:45
